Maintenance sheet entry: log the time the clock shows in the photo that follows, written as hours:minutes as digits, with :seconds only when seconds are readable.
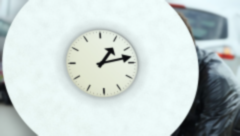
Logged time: 1:13
